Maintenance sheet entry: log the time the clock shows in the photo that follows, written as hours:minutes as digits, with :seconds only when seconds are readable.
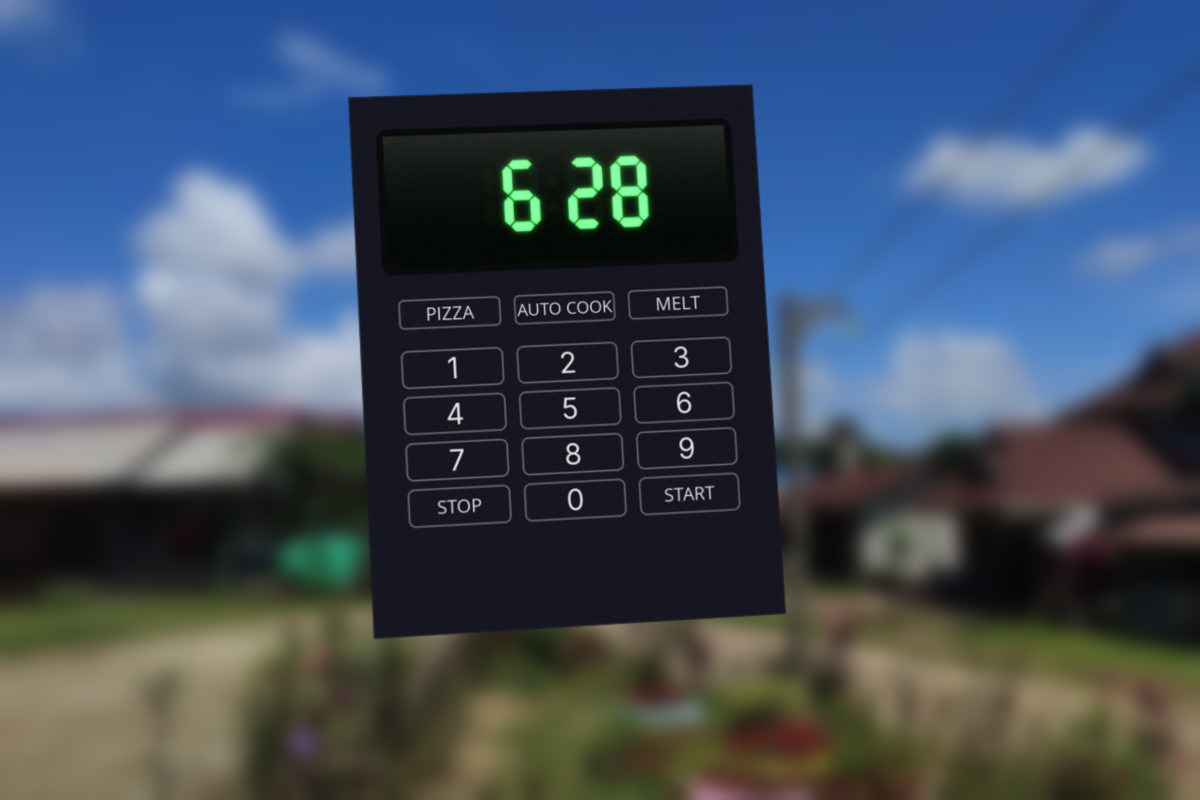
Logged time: 6:28
